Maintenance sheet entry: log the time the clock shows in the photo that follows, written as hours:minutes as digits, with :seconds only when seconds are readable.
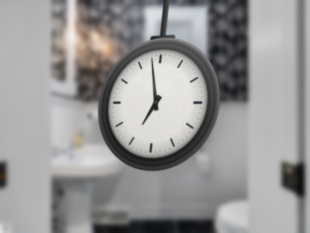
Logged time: 6:58
